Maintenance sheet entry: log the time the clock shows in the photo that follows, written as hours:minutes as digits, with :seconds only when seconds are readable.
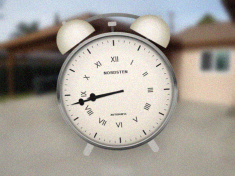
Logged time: 8:43
